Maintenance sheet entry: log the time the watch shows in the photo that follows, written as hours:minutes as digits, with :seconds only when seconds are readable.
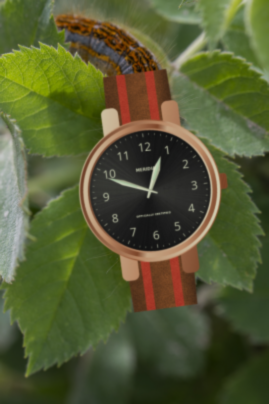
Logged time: 12:49
